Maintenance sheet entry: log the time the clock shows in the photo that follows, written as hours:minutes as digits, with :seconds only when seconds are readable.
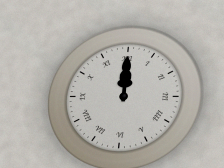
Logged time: 12:00
